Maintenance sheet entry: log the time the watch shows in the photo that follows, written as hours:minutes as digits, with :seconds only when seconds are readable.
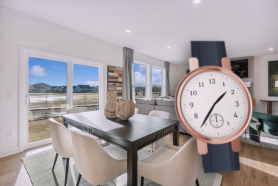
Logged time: 1:36
